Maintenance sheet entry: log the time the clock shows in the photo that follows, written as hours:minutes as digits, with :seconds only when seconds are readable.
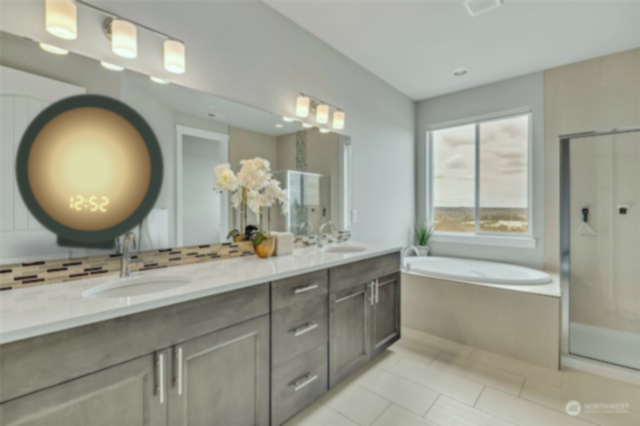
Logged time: 12:52
